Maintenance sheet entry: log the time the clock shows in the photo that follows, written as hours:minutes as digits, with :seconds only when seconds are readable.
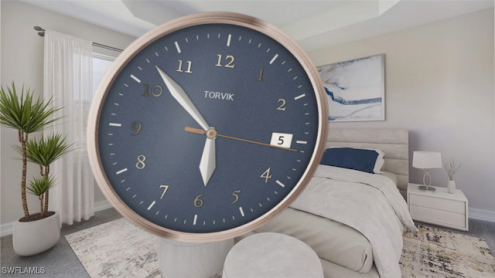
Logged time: 5:52:16
